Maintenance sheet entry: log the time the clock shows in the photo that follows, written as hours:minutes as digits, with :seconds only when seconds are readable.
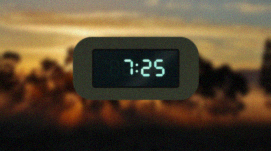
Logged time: 7:25
